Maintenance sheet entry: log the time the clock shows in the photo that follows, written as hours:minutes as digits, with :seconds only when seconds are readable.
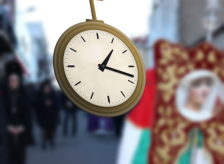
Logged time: 1:18
